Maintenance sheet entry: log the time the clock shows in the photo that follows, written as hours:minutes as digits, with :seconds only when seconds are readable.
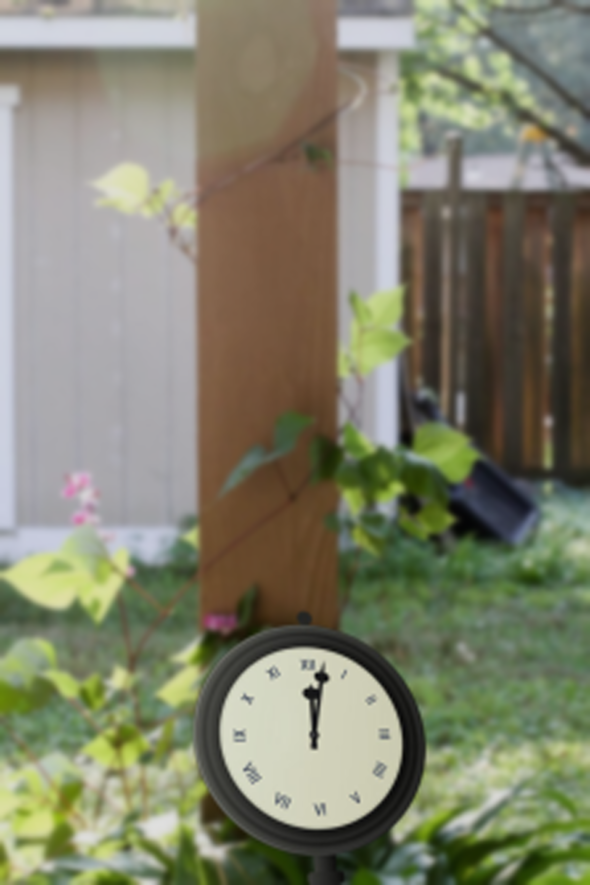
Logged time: 12:02
